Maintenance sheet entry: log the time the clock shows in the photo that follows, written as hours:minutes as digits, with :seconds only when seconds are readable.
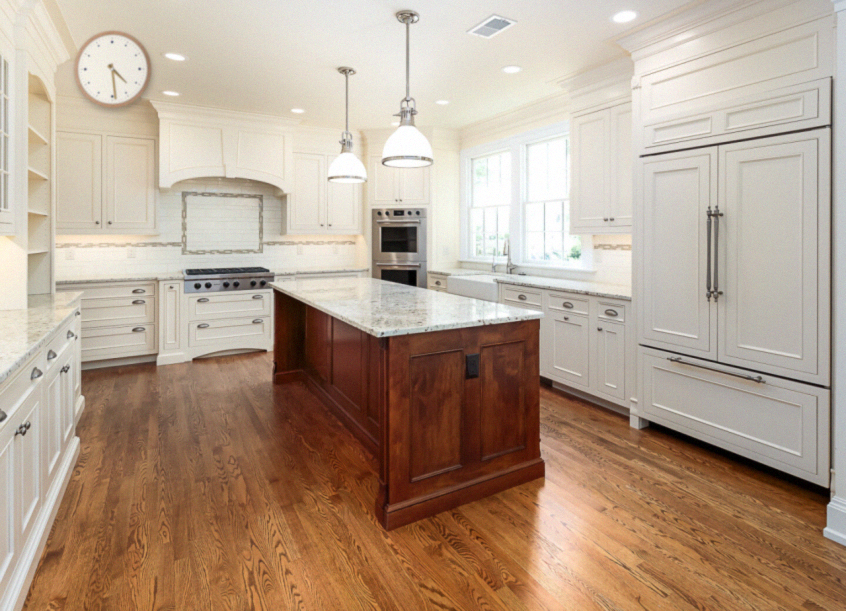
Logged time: 4:29
